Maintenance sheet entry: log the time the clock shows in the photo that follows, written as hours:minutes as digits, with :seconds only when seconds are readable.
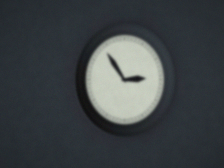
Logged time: 2:54
